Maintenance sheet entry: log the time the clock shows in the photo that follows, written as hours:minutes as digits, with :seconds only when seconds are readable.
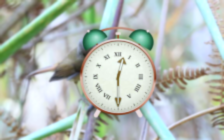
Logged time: 12:30
